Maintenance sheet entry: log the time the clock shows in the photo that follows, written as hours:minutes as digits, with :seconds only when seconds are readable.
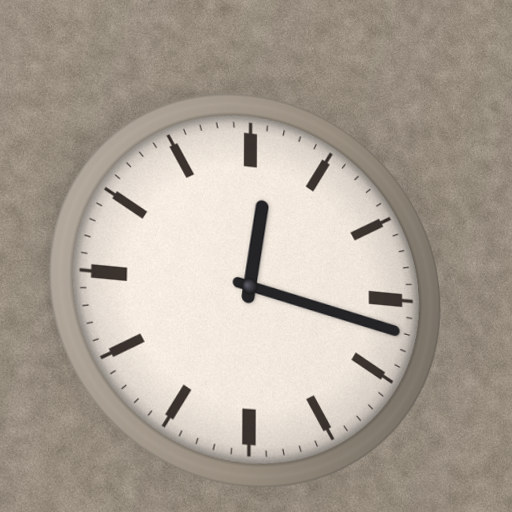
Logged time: 12:17
